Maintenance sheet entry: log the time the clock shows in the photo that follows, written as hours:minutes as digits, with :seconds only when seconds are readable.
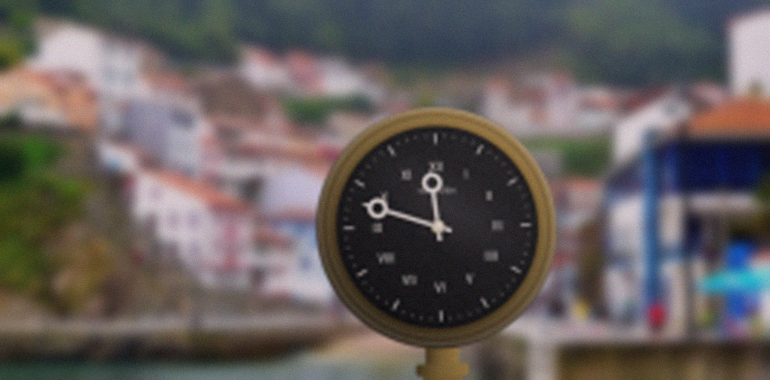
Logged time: 11:48
